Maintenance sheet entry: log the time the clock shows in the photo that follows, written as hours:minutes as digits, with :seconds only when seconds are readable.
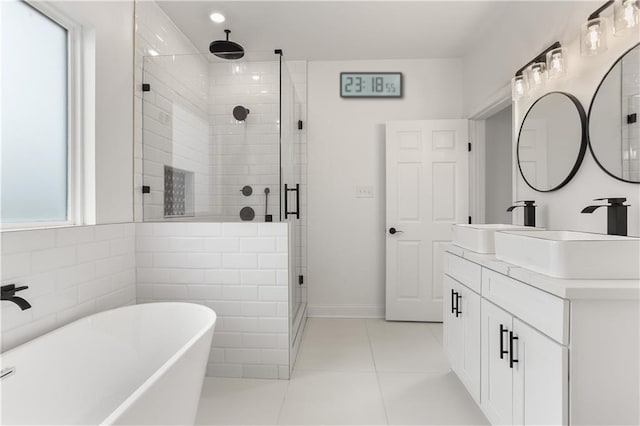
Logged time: 23:18
